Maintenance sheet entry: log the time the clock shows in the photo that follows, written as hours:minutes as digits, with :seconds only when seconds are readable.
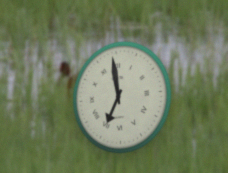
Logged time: 6:59
